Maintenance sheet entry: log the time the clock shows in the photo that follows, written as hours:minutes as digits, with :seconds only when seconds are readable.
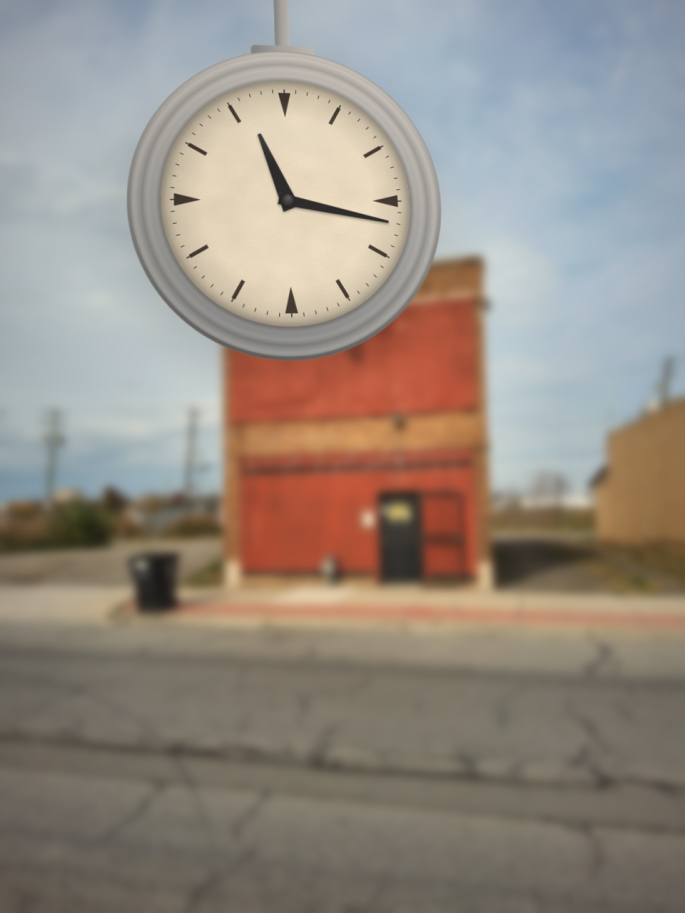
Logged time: 11:17
